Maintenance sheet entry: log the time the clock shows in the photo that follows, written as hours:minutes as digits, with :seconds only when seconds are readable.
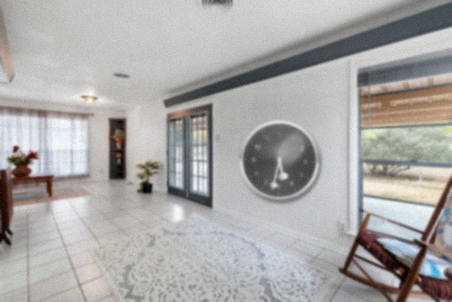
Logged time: 5:32
